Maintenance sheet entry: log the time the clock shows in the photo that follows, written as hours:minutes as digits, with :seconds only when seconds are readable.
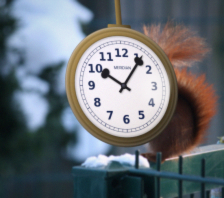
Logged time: 10:06
